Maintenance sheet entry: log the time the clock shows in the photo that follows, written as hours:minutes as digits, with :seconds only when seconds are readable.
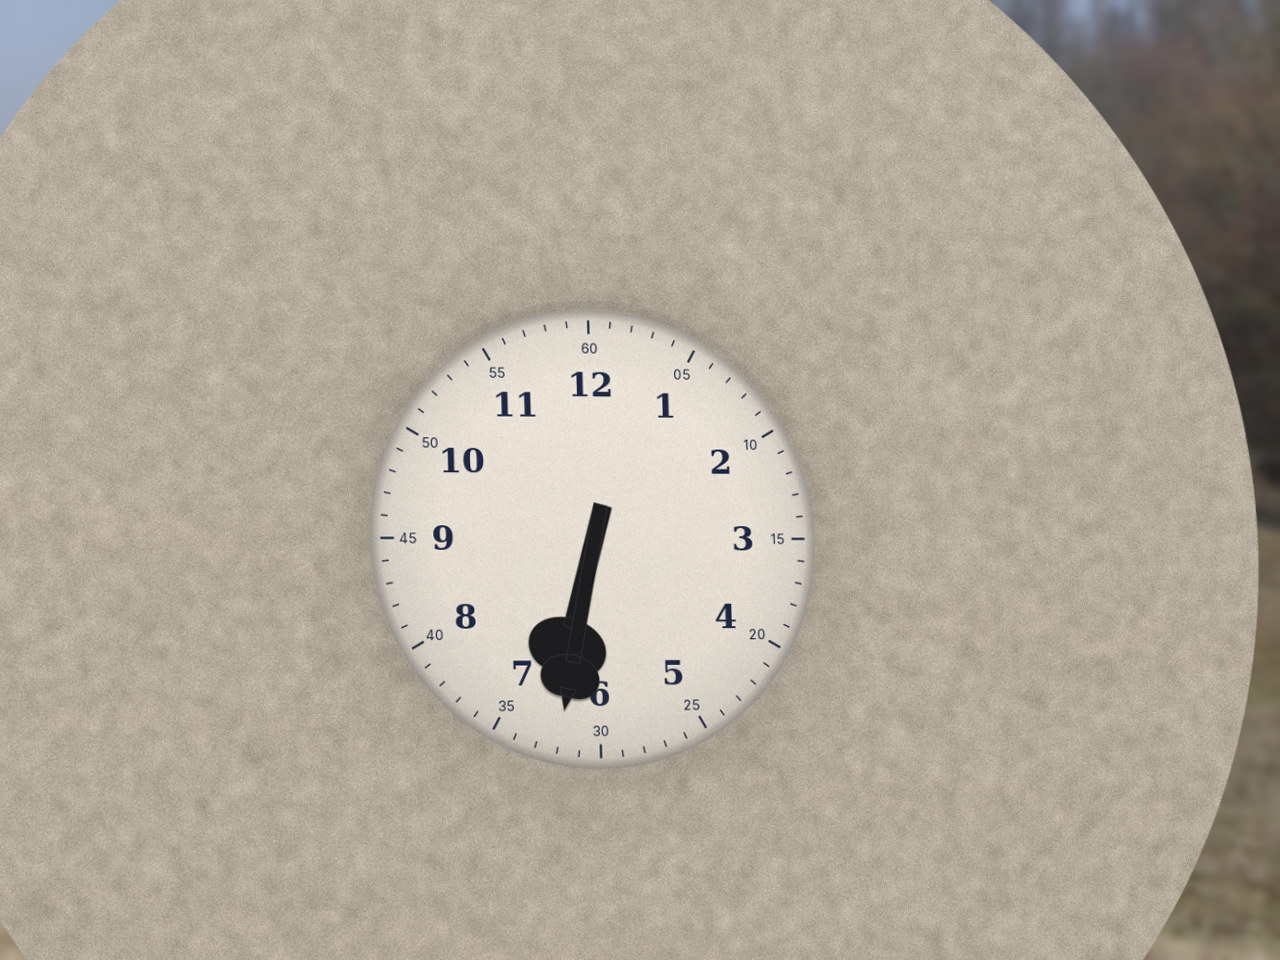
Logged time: 6:32
